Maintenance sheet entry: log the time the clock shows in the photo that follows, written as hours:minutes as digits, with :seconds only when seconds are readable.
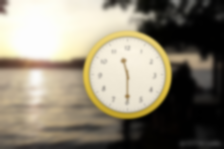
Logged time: 11:30
